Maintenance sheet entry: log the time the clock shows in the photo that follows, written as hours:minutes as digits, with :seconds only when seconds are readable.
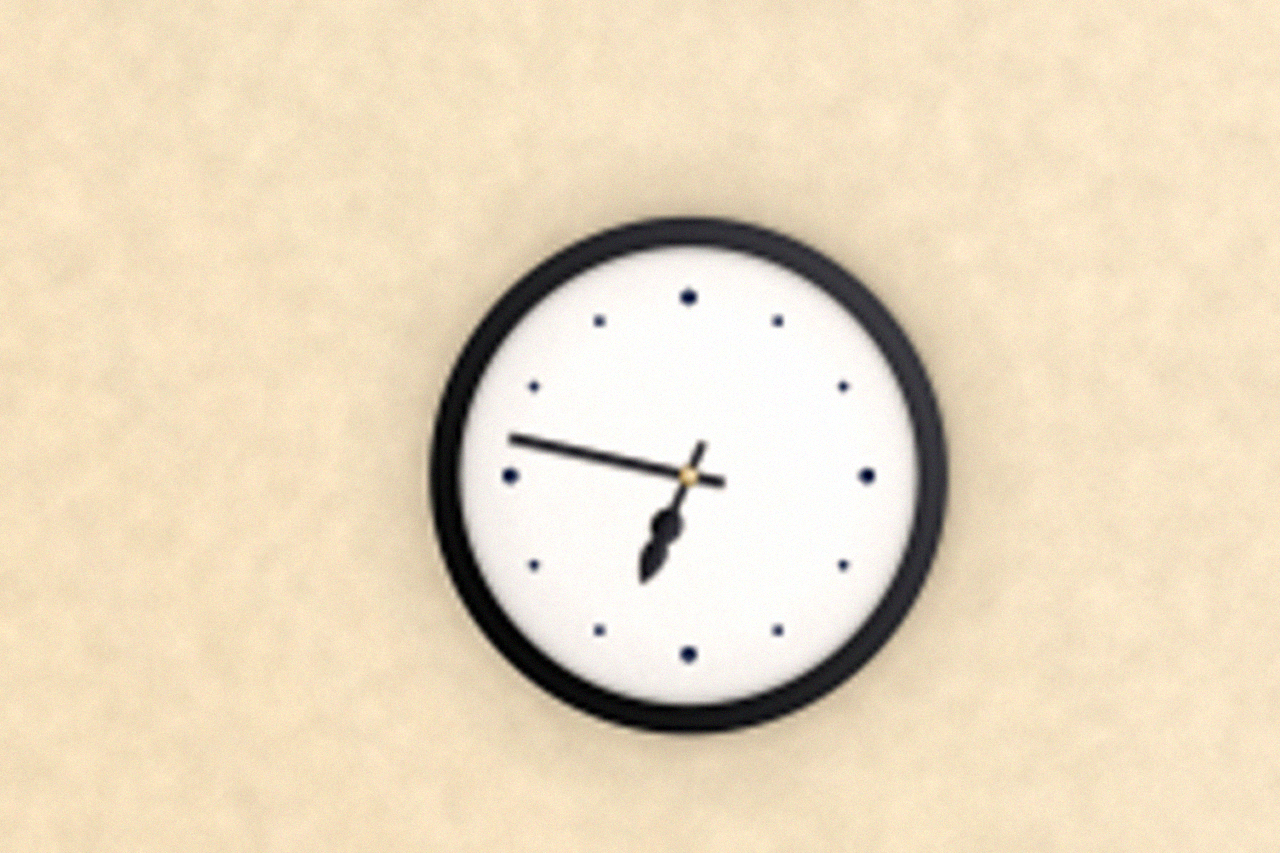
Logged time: 6:47
